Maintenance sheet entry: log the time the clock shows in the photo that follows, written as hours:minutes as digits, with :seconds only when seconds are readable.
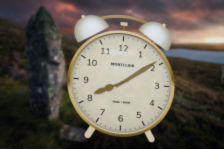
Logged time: 8:09
